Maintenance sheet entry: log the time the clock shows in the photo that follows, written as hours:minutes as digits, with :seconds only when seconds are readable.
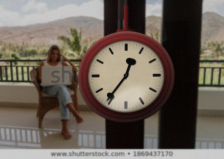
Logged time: 12:36
